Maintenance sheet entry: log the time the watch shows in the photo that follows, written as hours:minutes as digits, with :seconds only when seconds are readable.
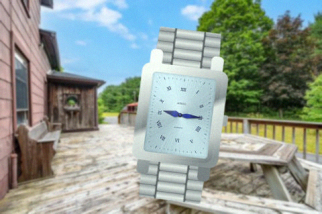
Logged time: 9:15
